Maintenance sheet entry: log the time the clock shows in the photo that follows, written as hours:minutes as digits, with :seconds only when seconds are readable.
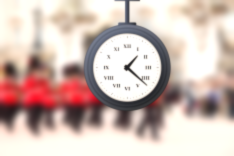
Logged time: 1:22
